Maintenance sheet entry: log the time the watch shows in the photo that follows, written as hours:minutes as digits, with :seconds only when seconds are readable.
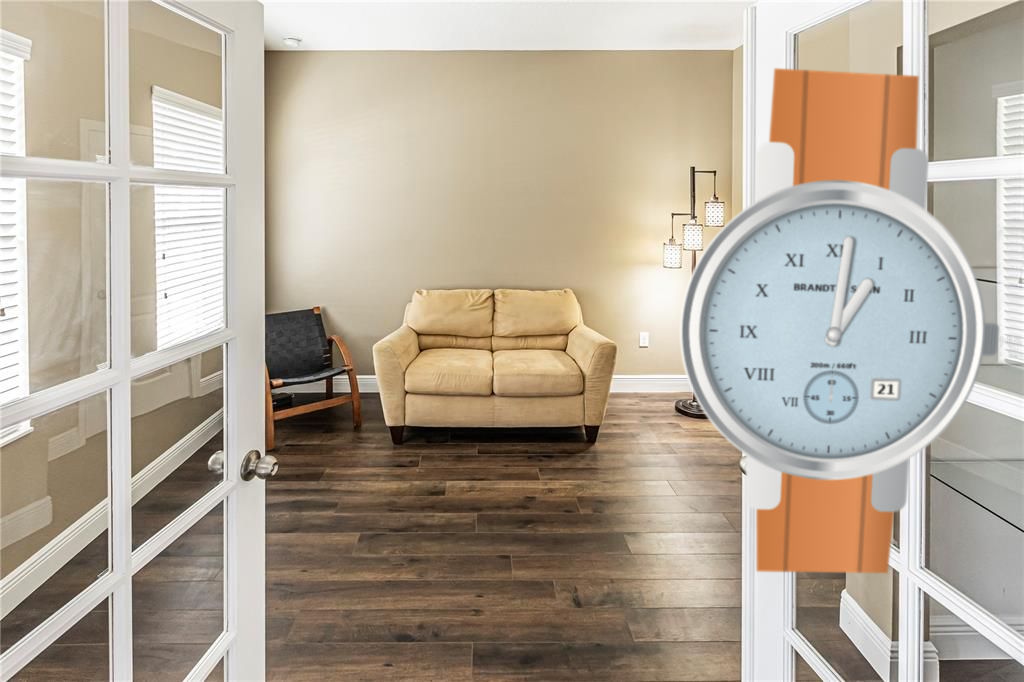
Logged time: 1:01
